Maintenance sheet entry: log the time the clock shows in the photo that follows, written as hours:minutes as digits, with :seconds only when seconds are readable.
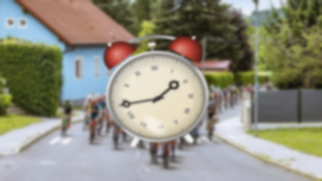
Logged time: 1:44
